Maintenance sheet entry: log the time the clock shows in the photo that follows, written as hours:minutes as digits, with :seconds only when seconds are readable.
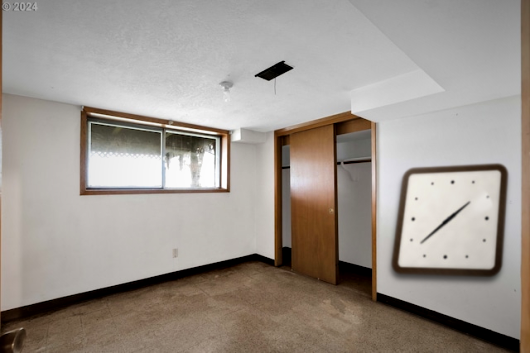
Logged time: 1:38
